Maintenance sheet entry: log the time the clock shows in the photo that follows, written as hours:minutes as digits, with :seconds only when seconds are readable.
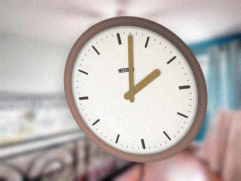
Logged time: 2:02
